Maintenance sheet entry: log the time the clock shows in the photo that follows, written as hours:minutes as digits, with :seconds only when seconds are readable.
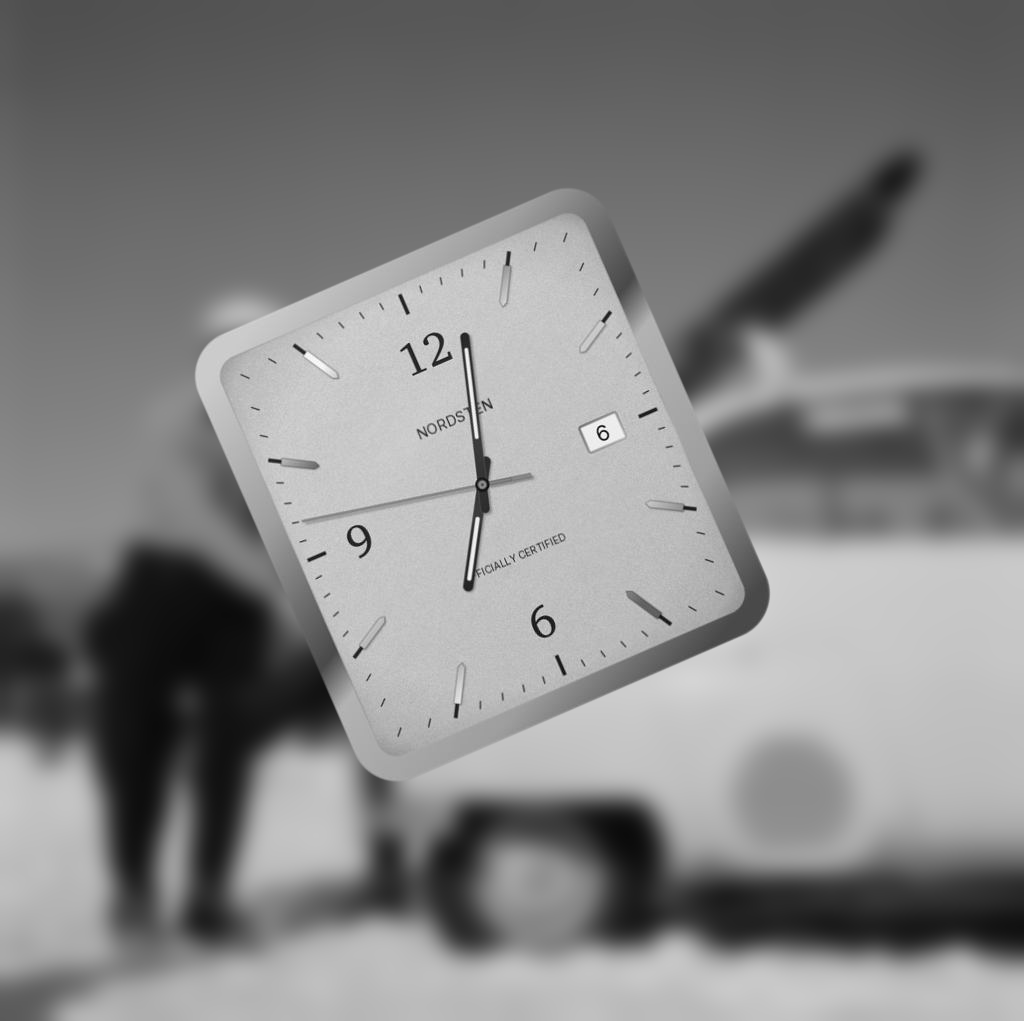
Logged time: 7:02:47
